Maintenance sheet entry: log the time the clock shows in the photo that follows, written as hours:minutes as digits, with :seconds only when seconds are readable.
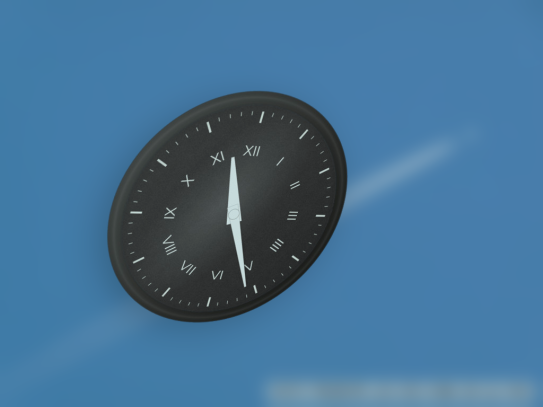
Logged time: 11:26
